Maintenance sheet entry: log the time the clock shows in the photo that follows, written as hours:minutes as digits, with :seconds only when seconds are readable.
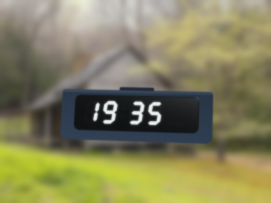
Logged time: 19:35
